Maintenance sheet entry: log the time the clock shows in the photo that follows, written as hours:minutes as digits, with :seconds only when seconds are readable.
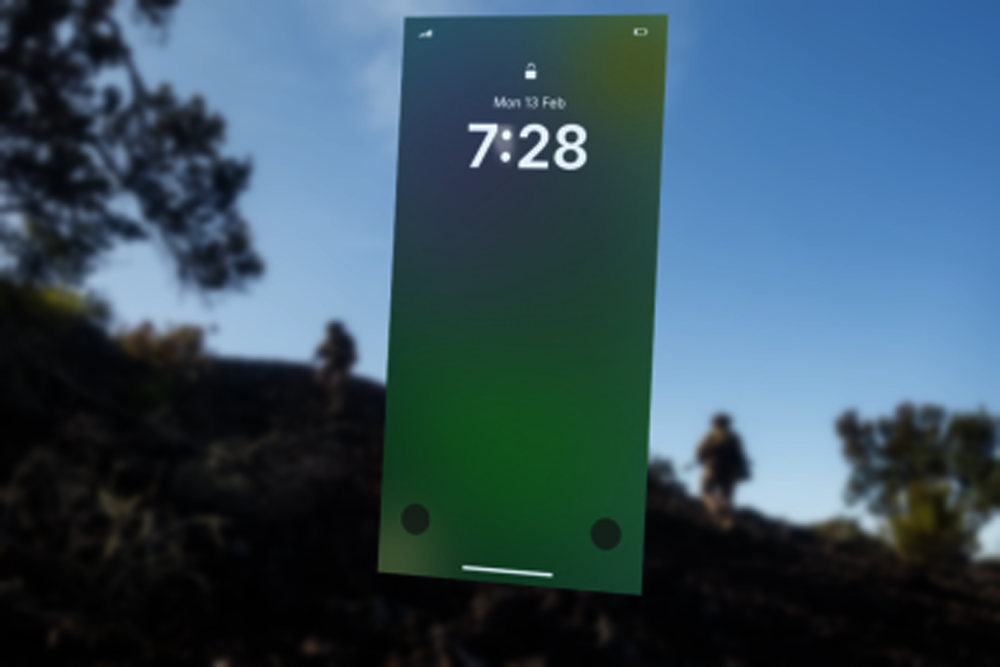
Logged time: 7:28
